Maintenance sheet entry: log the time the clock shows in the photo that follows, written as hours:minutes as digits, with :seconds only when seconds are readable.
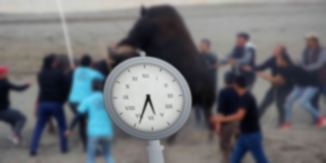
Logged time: 5:34
